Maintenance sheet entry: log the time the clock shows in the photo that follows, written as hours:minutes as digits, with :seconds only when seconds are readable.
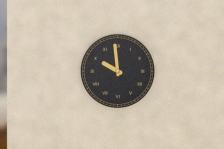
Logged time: 9:59
